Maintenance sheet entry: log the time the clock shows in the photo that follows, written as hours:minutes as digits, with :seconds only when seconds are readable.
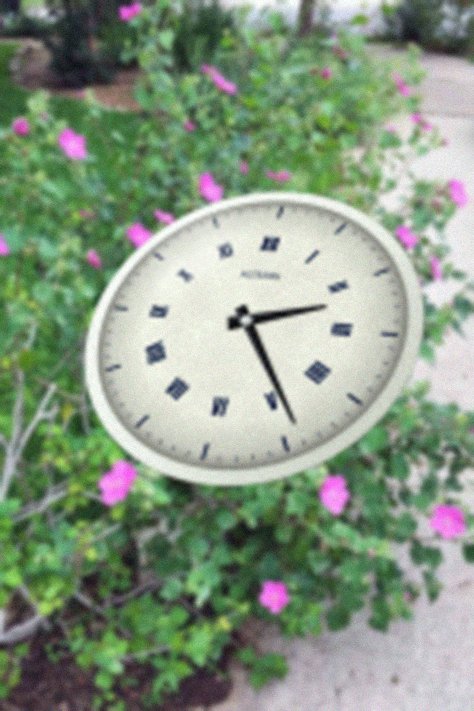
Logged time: 2:24
